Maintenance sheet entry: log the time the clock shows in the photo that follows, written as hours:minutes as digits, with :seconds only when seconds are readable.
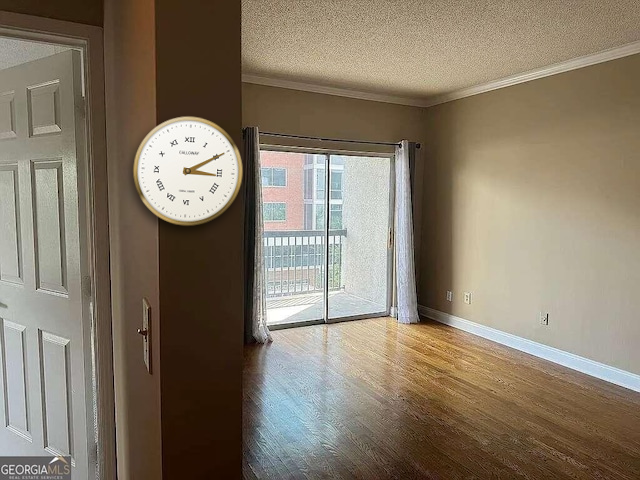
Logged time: 3:10
